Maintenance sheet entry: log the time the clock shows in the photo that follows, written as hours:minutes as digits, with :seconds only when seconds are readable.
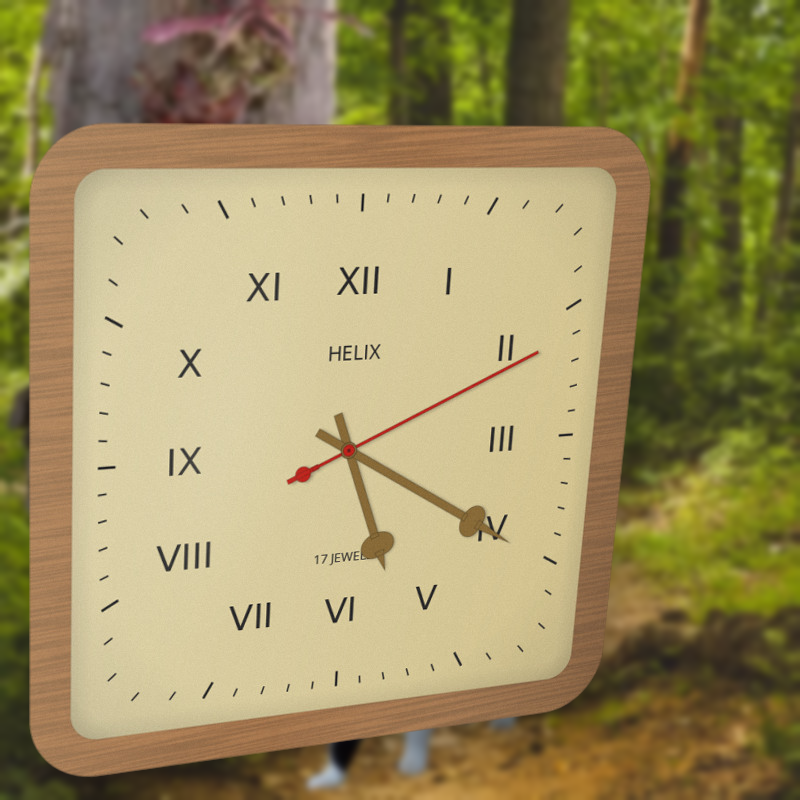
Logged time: 5:20:11
